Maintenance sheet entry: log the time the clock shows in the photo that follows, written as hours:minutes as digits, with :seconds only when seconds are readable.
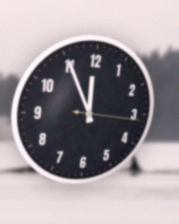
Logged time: 11:55:16
